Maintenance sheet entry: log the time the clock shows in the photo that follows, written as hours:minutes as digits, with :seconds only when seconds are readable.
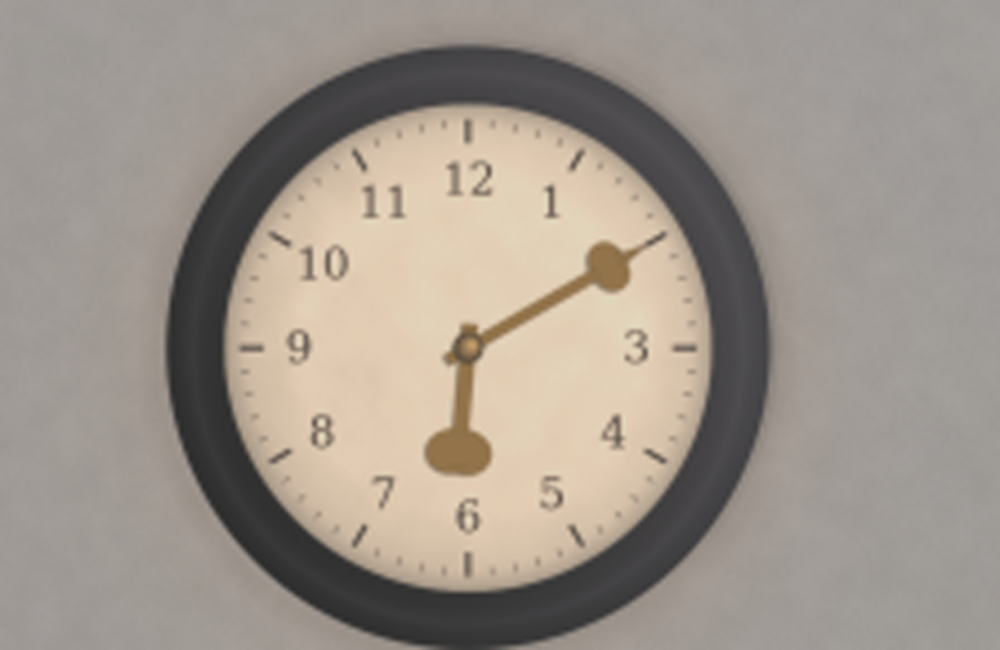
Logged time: 6:10
